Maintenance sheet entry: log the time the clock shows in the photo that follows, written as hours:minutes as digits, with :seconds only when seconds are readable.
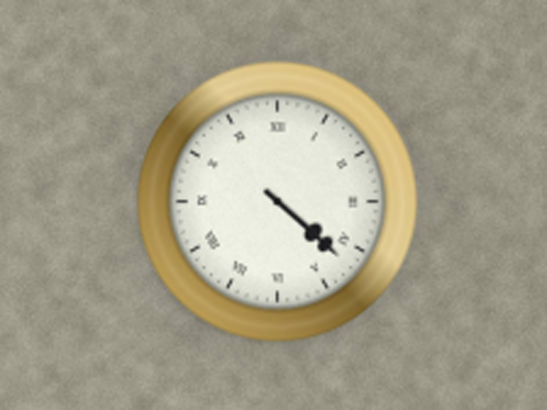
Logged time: 4:22
